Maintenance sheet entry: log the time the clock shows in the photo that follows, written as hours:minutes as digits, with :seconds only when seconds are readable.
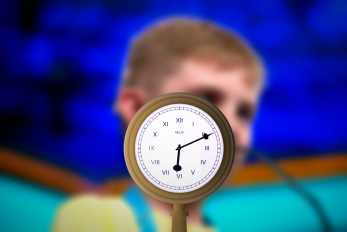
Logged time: 6:11
